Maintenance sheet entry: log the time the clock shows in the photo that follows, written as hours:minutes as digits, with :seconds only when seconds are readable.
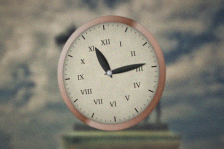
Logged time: 11:14
